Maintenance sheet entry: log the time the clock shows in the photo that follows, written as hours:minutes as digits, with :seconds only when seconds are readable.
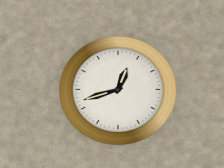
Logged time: 12:42
